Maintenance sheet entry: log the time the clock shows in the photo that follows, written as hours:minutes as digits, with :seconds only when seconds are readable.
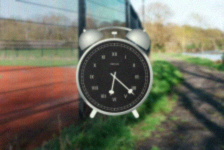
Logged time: 6:22
